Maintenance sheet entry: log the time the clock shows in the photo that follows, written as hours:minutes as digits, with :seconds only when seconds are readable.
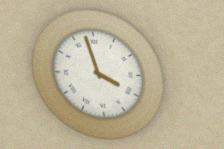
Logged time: 3:58
